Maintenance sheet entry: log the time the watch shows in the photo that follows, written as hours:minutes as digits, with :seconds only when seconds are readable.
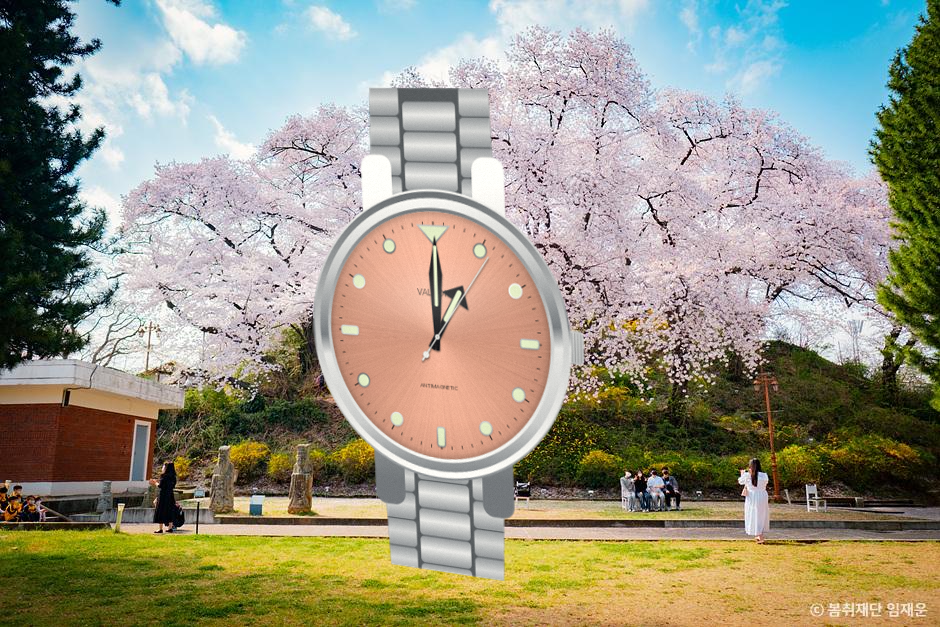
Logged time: 1:00:06
